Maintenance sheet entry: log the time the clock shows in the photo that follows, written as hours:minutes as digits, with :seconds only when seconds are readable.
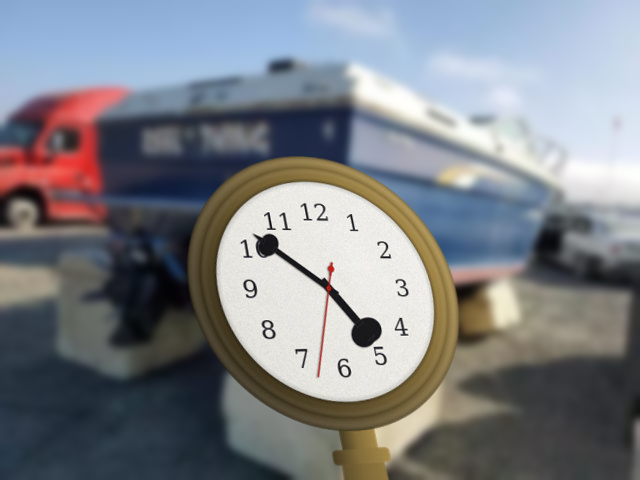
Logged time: 4:51:33
